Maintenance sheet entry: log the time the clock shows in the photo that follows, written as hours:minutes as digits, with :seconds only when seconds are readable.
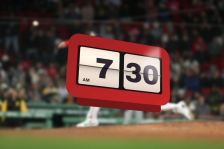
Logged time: 7:30
